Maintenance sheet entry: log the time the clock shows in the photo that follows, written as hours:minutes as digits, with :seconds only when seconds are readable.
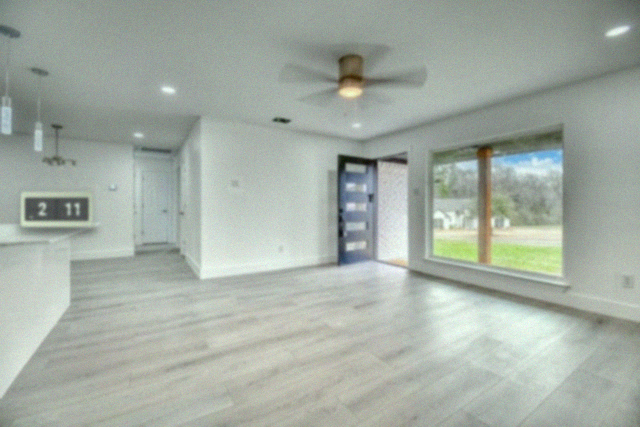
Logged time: 2:11
